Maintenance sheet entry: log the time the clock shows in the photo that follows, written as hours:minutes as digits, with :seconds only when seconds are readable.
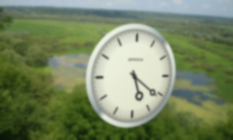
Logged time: 5:21
